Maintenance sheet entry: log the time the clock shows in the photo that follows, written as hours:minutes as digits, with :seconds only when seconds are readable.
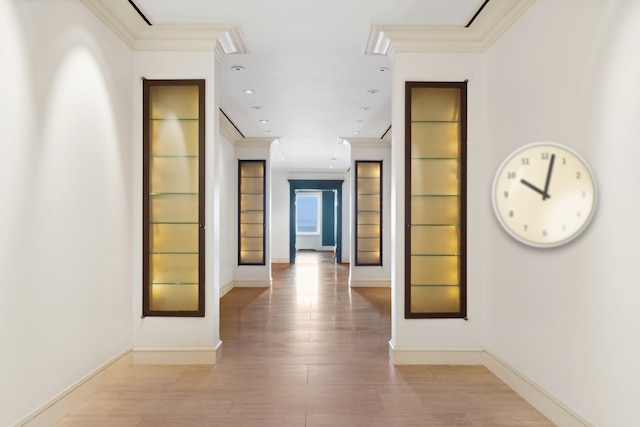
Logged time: 10:02
